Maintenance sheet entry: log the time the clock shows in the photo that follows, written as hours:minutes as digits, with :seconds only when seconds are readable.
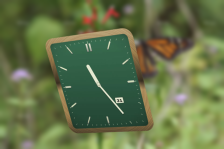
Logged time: 11:25
